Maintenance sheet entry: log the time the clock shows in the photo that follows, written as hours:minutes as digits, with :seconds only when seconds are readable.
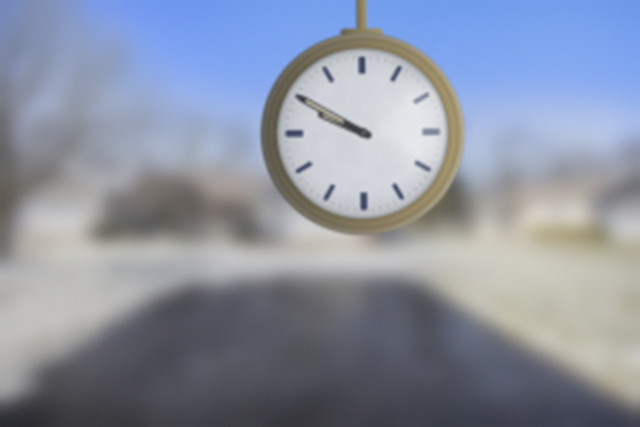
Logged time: 9:50
